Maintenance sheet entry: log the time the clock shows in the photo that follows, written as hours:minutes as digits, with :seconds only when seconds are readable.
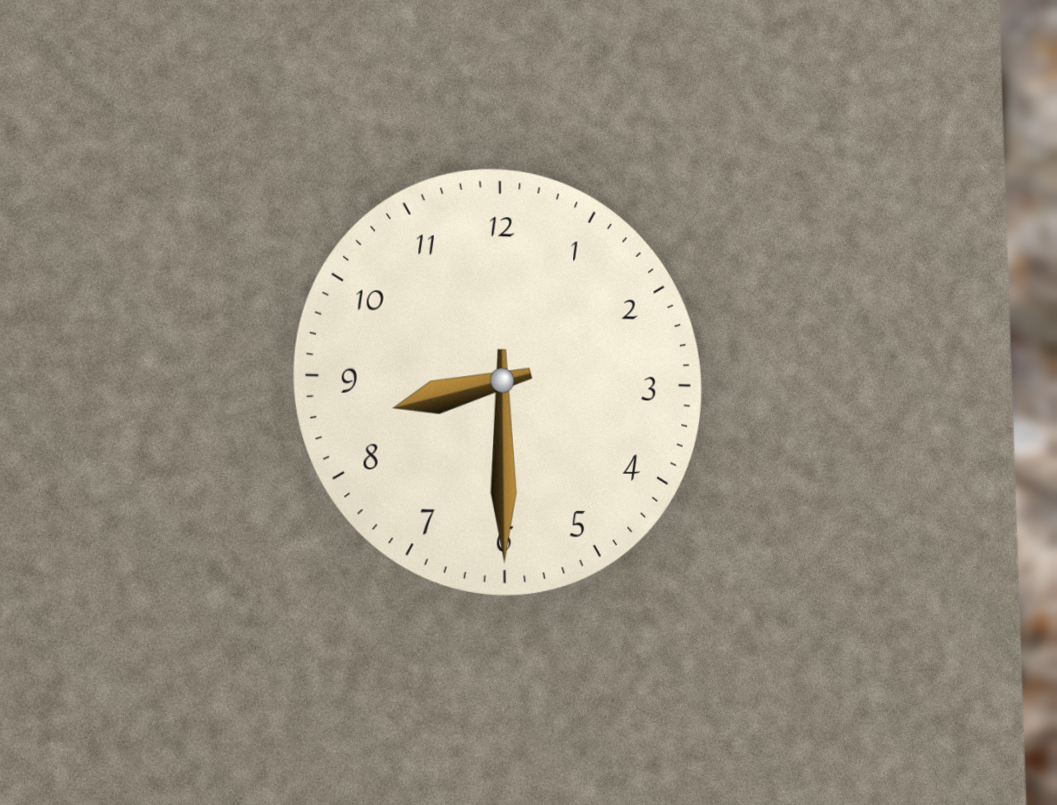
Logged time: 8:30
